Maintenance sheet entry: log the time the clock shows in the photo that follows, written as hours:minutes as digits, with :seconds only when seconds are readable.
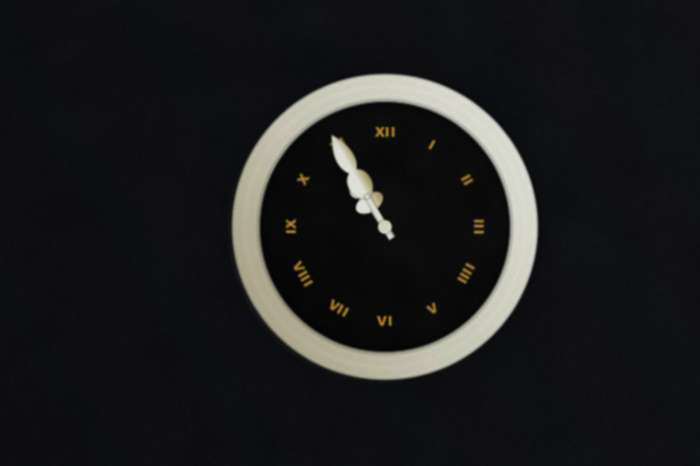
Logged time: 10:55
